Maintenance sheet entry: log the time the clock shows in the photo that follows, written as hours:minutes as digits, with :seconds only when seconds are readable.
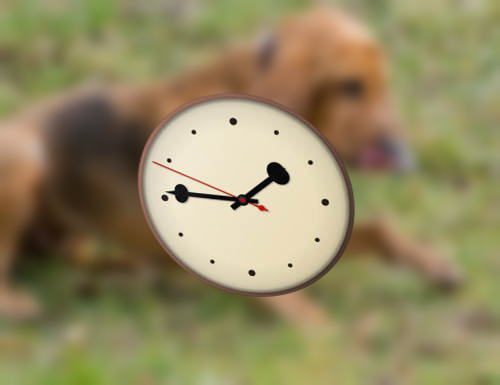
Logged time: 1:45:49
